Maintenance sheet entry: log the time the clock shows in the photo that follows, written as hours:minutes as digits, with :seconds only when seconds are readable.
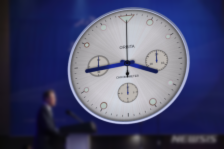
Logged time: 3:44
